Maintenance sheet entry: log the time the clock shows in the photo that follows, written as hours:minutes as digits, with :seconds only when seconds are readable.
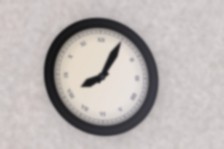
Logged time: 8:05
